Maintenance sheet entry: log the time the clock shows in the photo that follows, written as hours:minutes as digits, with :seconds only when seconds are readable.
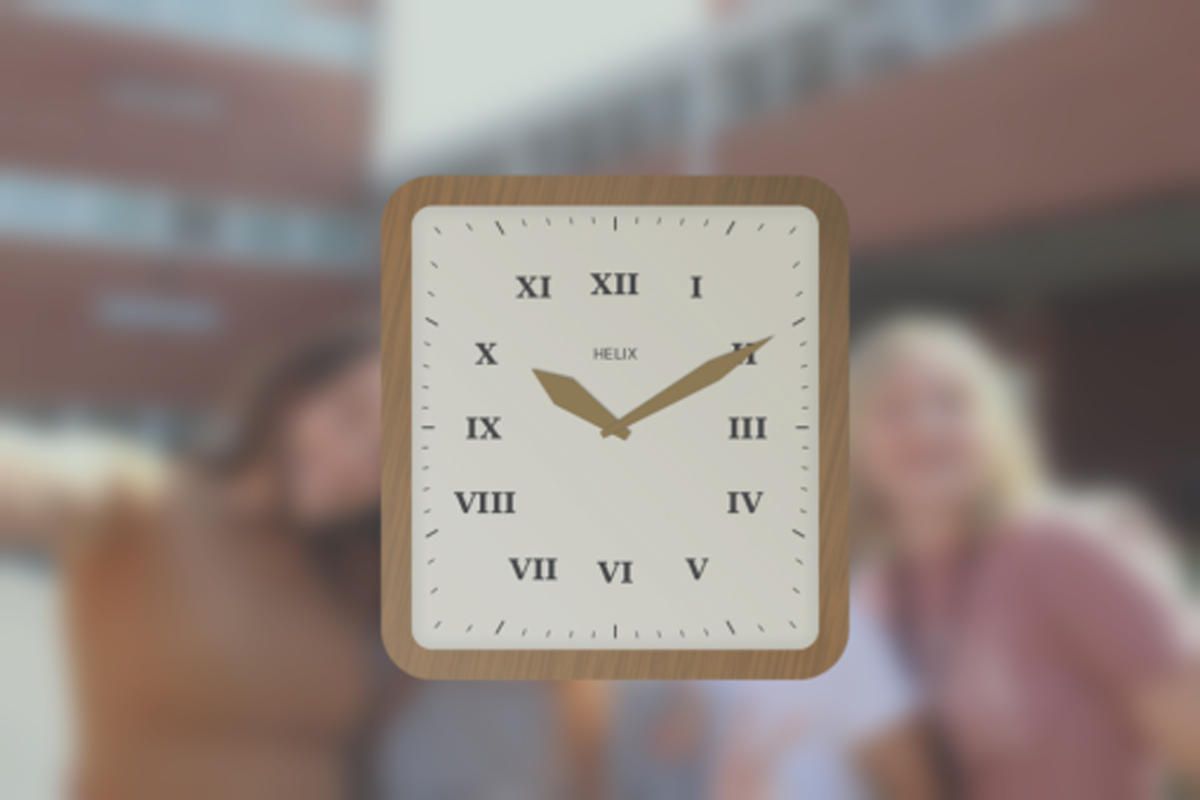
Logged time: 10:10
